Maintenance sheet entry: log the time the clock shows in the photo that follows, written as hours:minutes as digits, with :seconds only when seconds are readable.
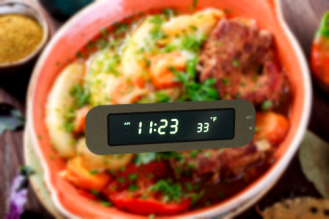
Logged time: 11:23
